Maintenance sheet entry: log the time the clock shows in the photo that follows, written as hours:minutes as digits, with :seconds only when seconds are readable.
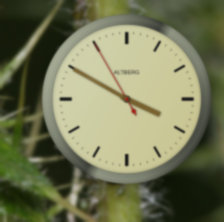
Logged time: 3:49:55
